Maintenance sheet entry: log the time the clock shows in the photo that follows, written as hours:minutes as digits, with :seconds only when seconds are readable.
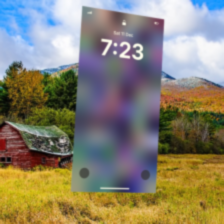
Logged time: 7:23
